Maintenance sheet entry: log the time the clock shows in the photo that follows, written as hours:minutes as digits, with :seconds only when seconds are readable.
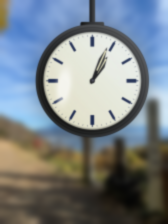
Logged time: 1:04
